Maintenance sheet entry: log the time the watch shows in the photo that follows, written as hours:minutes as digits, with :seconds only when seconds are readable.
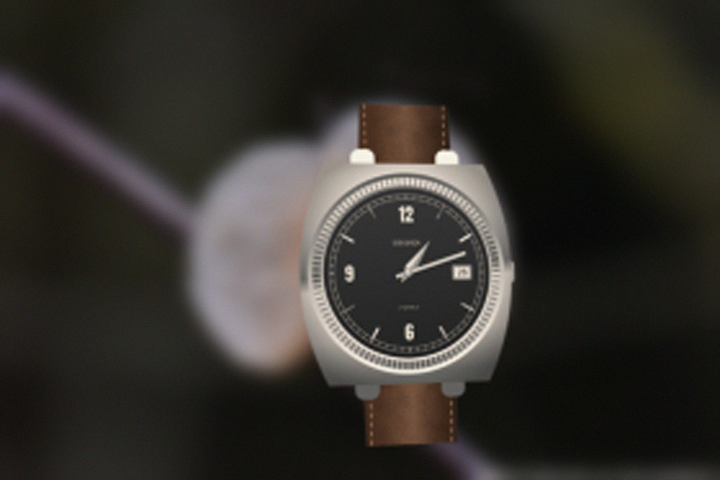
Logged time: 1:12
